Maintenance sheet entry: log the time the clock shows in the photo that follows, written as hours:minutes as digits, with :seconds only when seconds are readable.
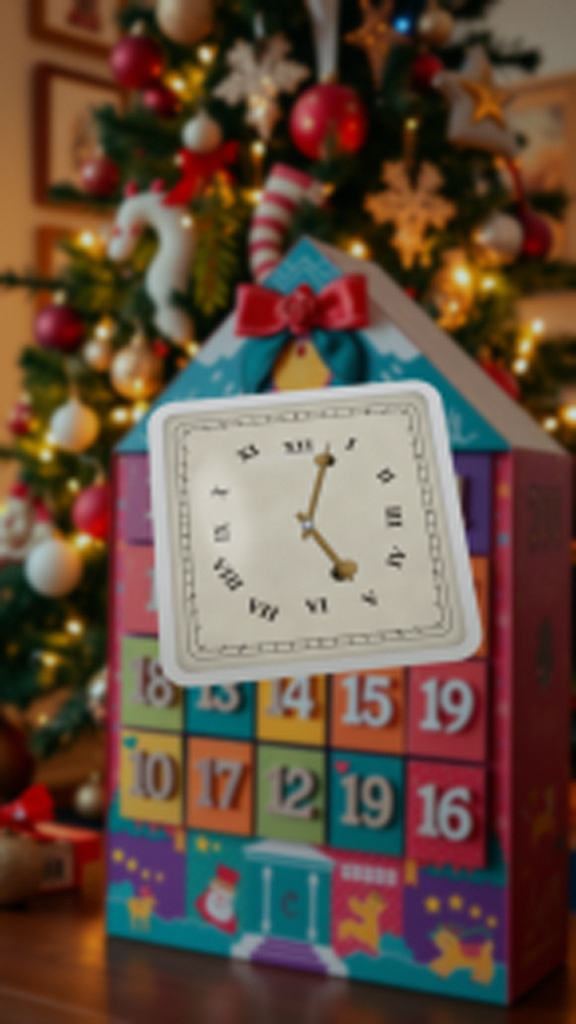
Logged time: 5:03
